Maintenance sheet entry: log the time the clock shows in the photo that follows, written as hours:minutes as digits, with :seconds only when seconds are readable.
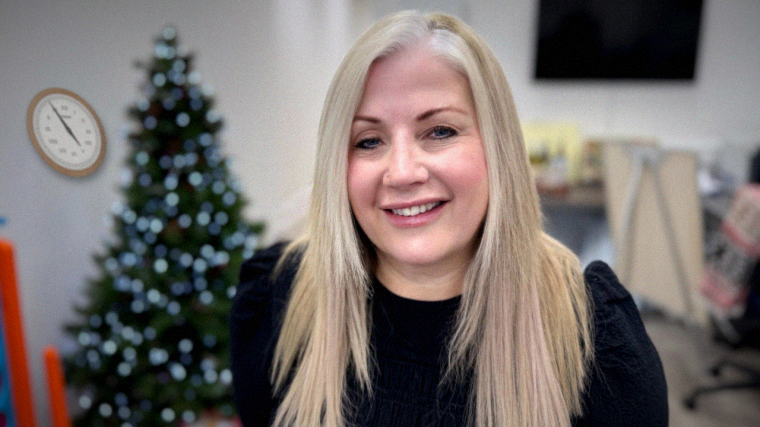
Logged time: 4:55
